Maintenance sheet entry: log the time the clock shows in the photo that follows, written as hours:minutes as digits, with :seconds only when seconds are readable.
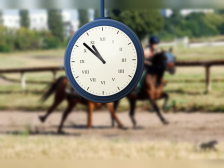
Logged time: 10:52
